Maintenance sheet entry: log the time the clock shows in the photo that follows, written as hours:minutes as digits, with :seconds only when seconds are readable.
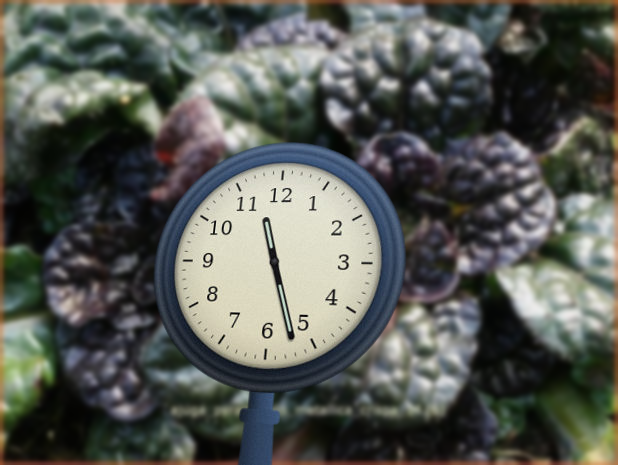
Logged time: 11:27
